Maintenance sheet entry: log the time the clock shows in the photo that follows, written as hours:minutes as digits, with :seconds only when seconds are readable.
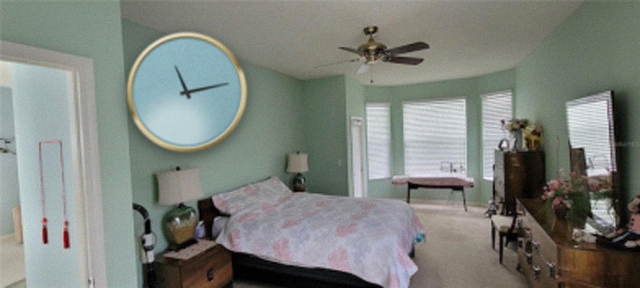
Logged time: 11:13
